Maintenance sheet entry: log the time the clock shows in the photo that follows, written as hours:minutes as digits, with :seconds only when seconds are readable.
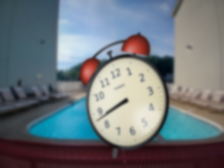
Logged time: 8:43
